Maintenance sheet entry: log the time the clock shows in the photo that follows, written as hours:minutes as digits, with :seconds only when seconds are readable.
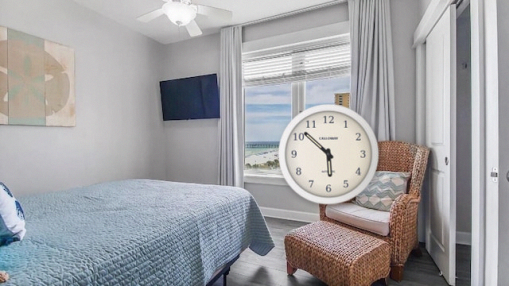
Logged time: 5:52
